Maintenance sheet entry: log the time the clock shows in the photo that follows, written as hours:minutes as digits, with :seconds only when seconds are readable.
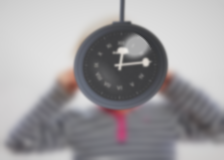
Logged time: 12:14
